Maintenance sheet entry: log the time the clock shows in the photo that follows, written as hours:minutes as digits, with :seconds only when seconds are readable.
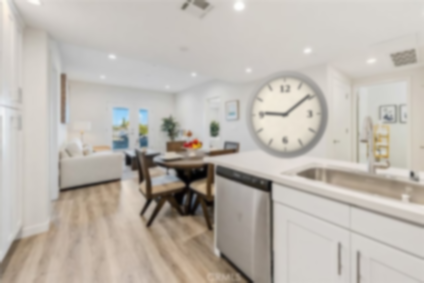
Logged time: 9:09
